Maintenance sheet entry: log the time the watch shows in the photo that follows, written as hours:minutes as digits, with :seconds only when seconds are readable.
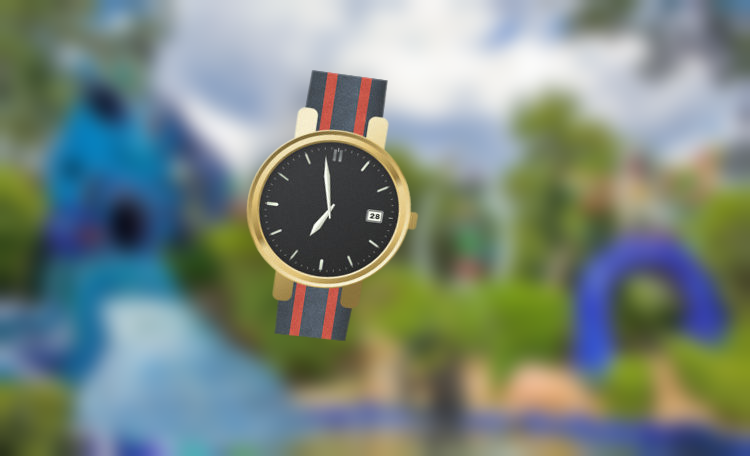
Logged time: 6:58
